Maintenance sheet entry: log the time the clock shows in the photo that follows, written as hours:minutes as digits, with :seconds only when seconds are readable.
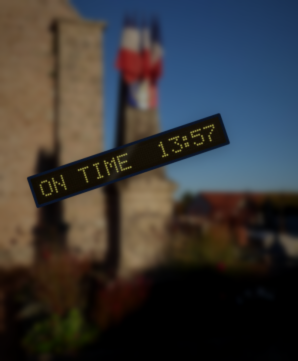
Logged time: 13:57
